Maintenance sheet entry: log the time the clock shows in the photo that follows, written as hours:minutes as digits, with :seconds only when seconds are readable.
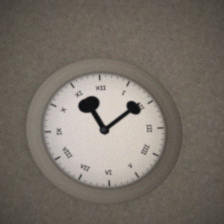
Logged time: 11:09
